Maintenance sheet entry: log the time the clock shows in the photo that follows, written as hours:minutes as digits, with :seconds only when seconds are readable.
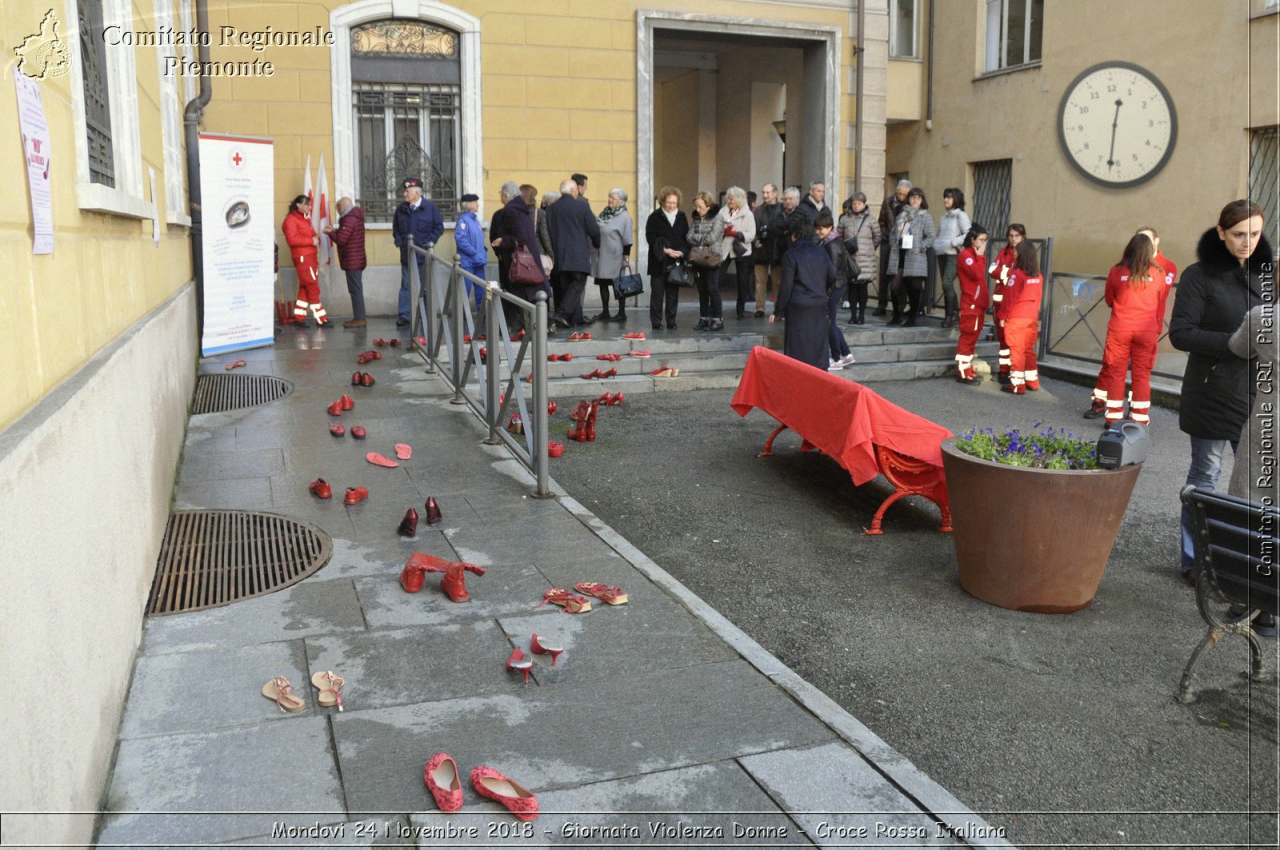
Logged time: 12:32
